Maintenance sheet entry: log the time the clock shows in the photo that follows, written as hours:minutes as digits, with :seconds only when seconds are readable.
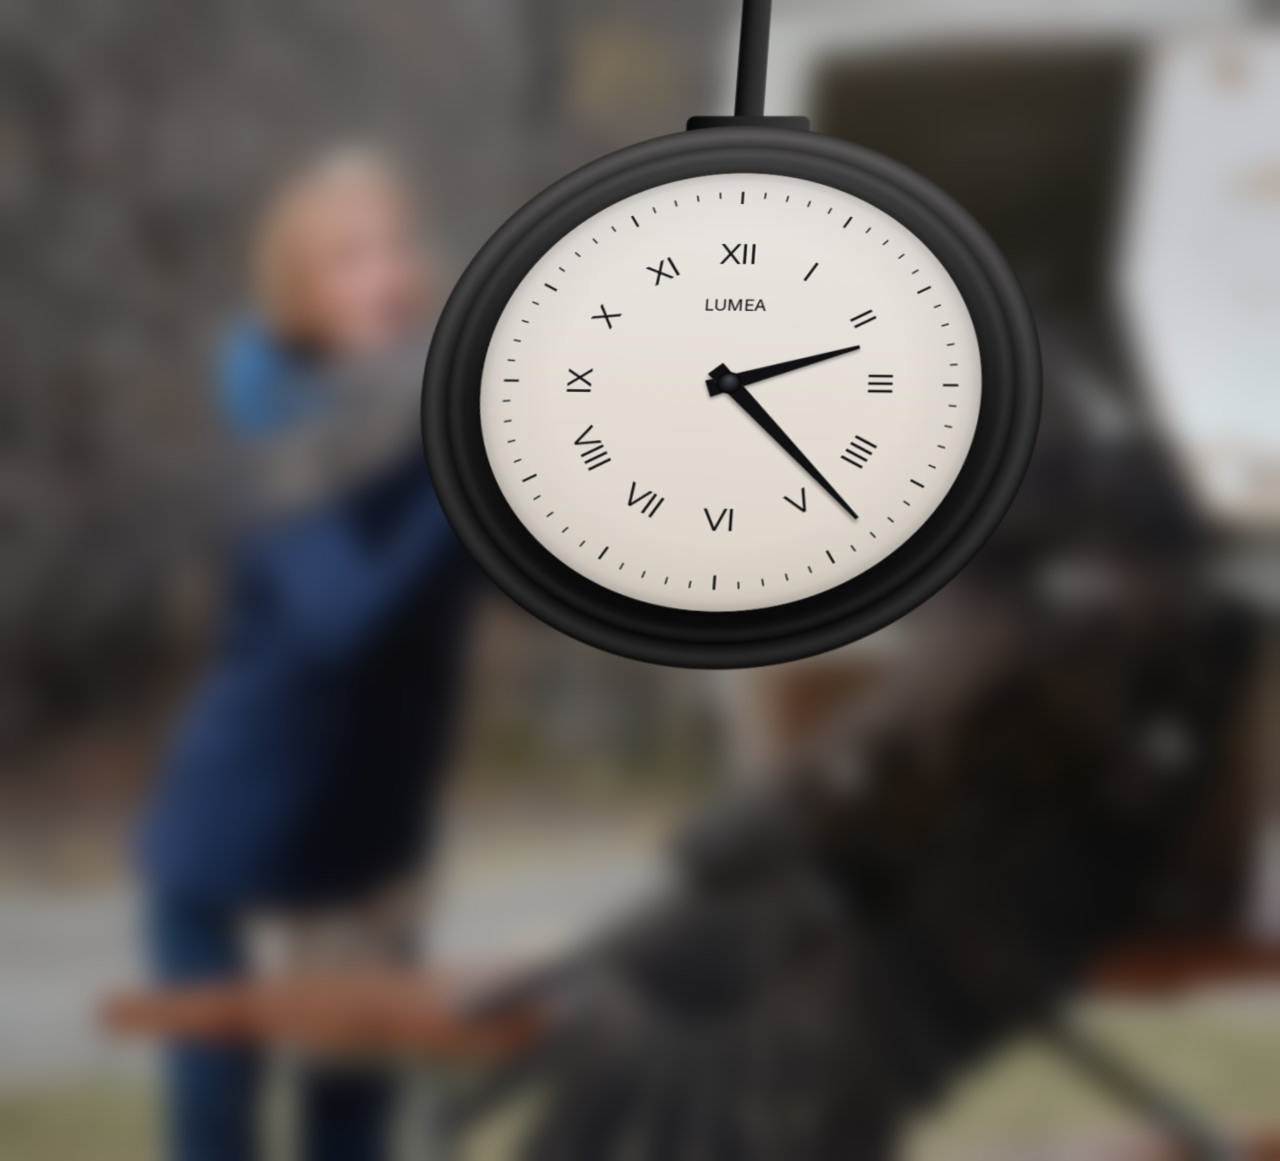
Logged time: 2:23
